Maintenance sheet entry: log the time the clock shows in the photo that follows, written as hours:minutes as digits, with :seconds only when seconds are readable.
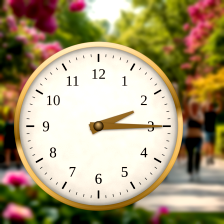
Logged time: 2:15
